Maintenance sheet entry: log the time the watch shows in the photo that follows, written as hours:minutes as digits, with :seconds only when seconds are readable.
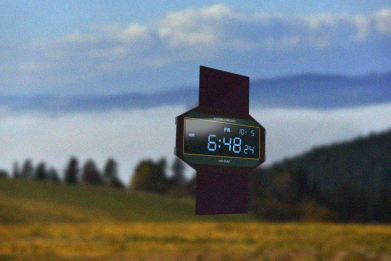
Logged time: 6:48:24
